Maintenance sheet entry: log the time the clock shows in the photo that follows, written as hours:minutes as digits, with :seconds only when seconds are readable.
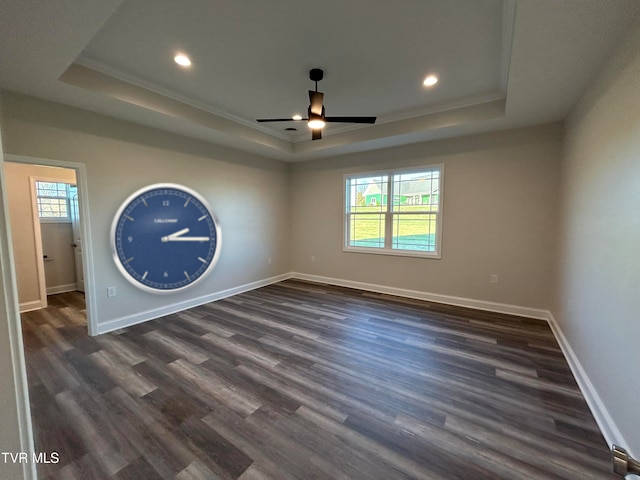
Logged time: 2:15
